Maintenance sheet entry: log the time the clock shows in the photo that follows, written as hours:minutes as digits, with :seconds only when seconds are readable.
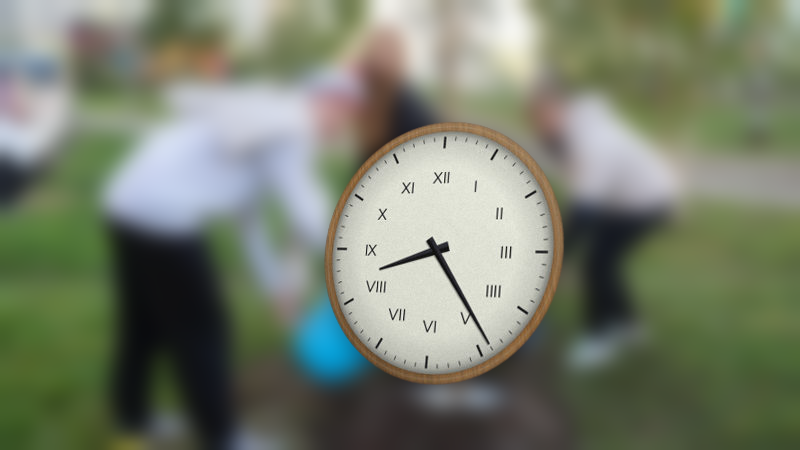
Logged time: 8:24
